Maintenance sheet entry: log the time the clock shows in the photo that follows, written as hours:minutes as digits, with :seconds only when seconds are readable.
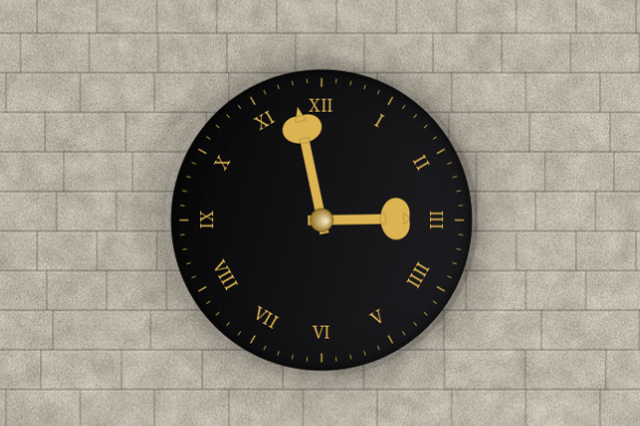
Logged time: 2:58
